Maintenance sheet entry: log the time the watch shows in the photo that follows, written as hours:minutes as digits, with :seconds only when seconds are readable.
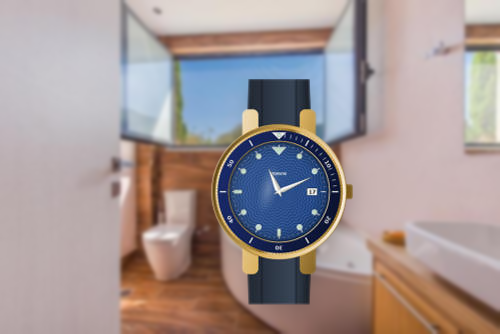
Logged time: 11:11
